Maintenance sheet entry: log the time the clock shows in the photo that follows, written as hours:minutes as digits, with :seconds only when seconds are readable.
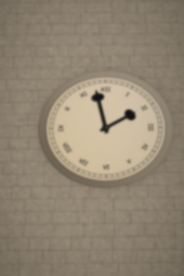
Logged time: 1:58
